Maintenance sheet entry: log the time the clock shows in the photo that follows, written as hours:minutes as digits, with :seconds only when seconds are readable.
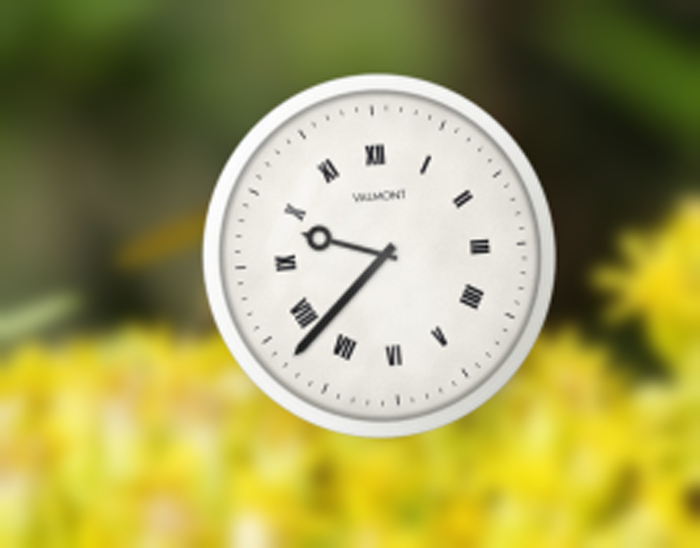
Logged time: 9:38
